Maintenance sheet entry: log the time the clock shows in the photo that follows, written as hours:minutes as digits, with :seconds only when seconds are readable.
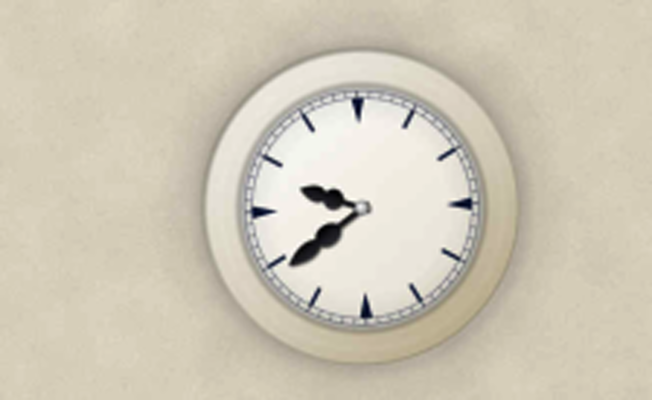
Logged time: 9:39
